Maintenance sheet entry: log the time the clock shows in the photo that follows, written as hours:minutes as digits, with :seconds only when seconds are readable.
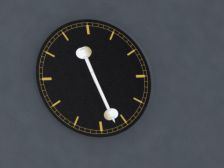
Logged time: 11:27
